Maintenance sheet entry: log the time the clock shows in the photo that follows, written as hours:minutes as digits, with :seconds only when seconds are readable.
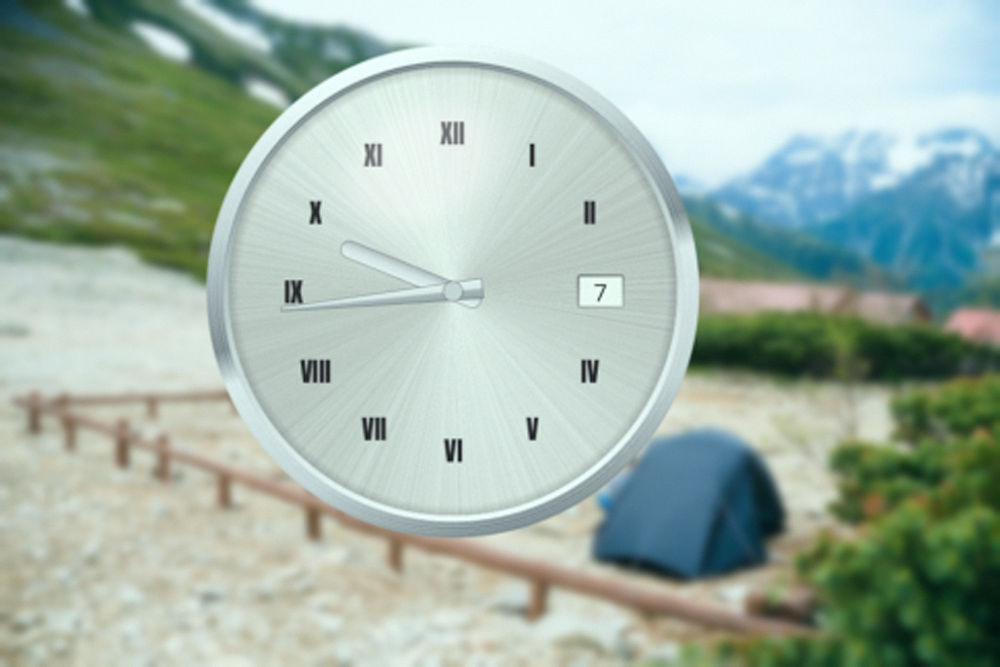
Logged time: 9:44
